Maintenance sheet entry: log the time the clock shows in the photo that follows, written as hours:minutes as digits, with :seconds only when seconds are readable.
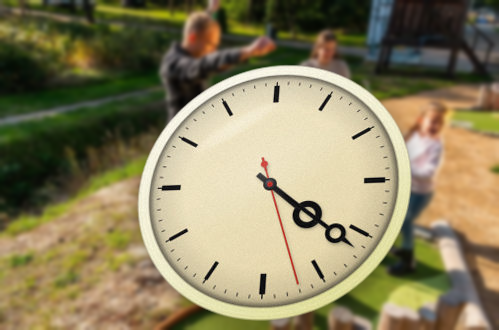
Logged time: 4:21:27
